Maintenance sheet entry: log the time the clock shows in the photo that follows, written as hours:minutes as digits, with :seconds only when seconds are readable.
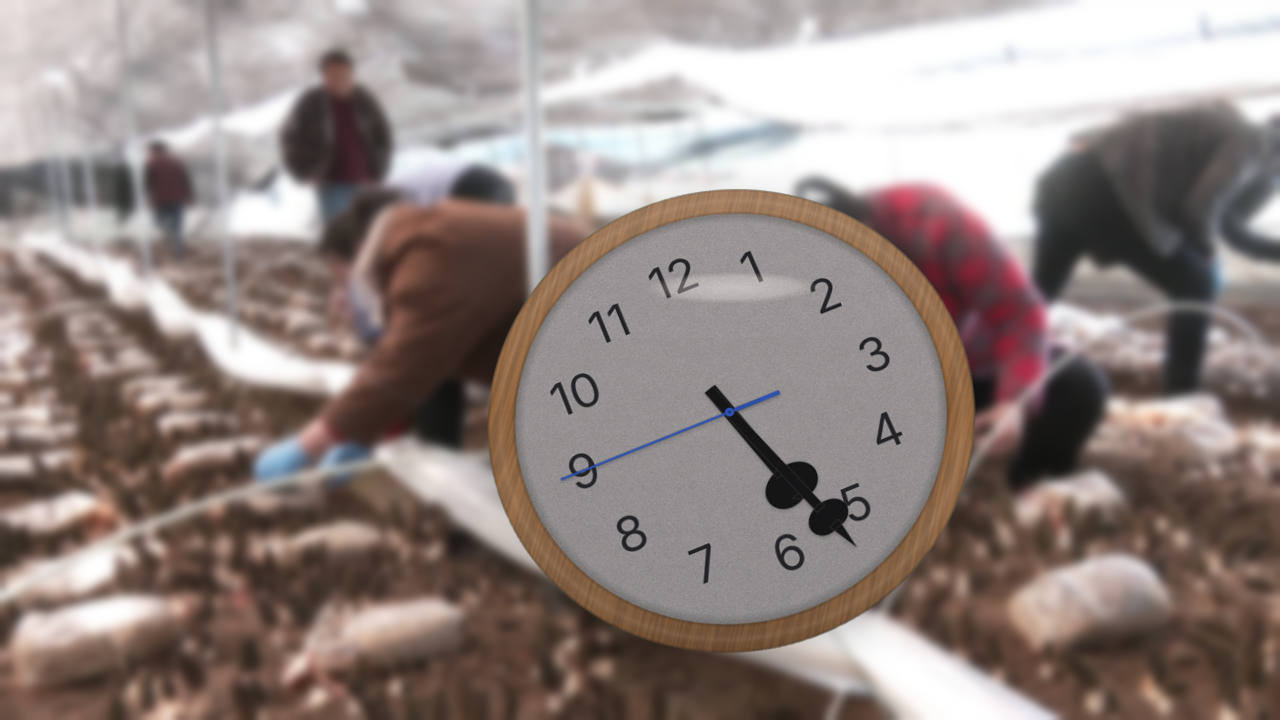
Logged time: 5:26:45
